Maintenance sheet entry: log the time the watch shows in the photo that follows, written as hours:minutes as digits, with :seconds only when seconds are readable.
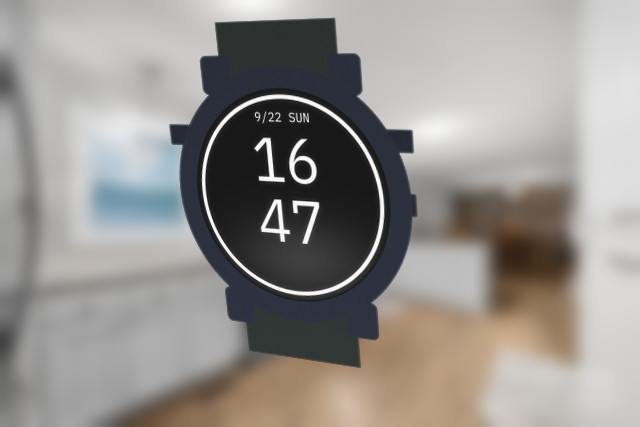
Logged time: 16:47
